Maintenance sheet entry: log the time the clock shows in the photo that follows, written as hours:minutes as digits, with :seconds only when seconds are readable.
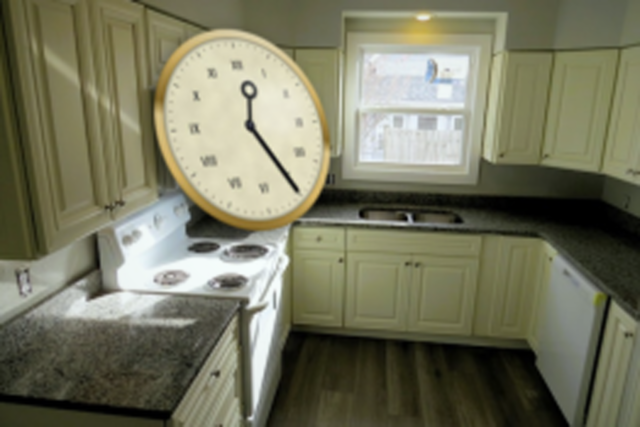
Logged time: 12:25
